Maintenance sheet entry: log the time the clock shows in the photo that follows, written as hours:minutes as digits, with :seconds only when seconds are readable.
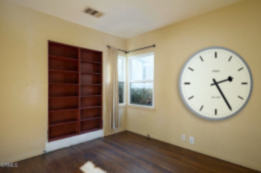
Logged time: 2:25
